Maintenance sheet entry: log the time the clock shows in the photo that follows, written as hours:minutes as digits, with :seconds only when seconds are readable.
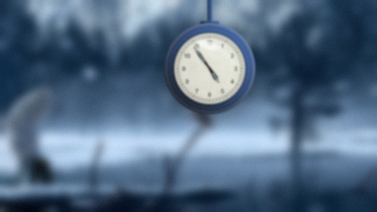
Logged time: 4:54
